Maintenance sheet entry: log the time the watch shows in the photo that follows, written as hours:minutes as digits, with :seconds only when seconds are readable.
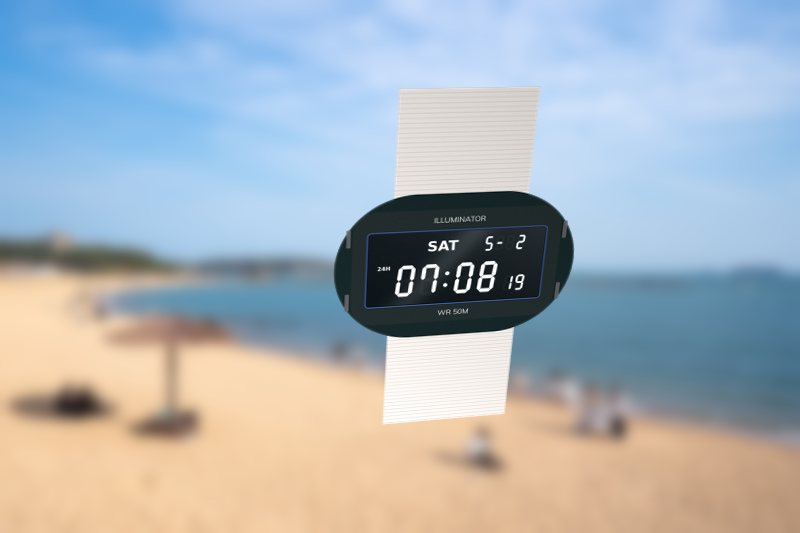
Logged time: 7:08:19
